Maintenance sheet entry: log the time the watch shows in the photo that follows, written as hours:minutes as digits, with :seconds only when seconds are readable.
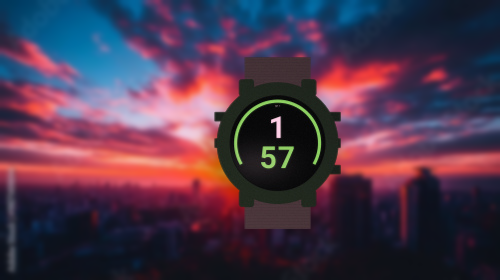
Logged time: 1:57
